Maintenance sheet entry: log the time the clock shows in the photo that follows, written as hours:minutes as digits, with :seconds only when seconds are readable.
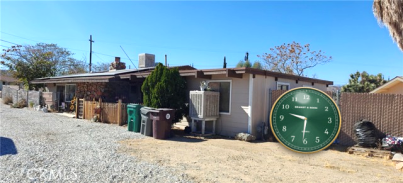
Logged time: 9:31
